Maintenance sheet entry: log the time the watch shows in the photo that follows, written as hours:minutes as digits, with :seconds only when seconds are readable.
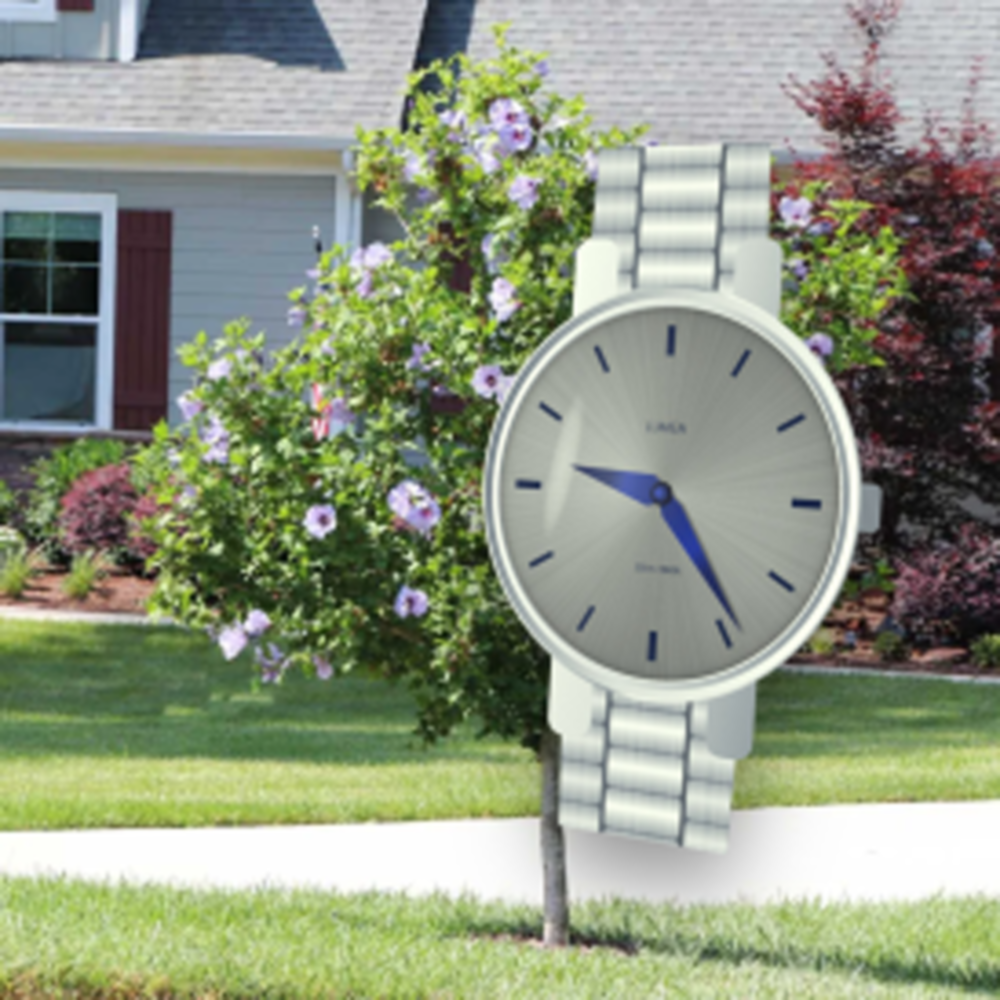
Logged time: 9:24
